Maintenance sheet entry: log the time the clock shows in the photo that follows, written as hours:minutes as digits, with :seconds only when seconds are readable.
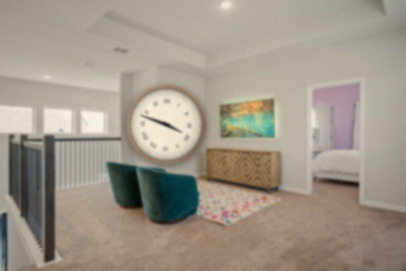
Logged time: 3:48
